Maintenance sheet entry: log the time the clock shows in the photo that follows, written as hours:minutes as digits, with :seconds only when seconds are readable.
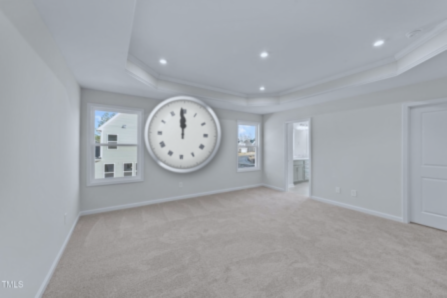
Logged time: 11:59
